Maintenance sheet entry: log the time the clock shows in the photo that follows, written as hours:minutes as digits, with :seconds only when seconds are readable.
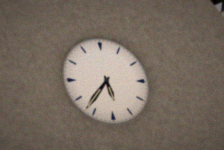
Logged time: 5:37
